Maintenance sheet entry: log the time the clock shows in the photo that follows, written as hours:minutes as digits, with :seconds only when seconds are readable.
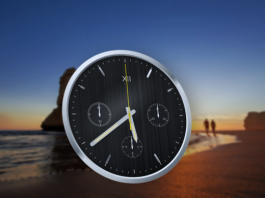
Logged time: 5:39
